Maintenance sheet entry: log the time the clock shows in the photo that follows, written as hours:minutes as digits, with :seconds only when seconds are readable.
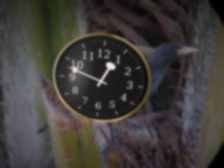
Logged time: 12:48
